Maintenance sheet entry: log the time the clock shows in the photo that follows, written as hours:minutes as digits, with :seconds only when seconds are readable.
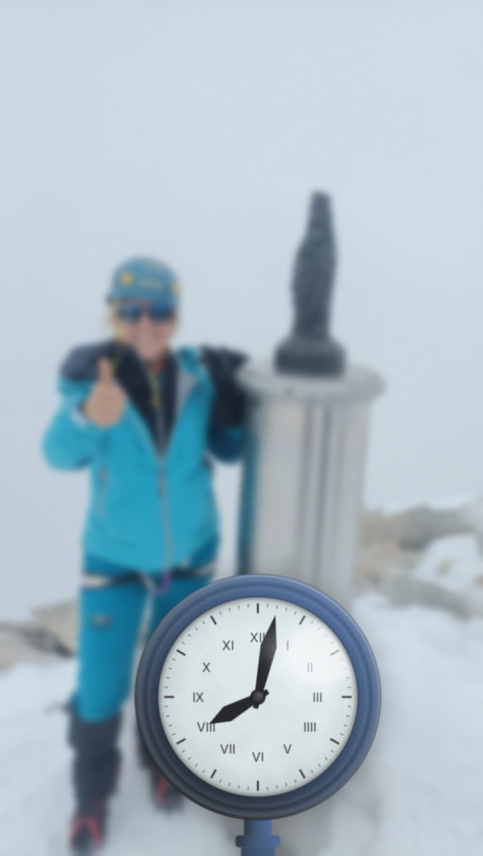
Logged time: 8:02
